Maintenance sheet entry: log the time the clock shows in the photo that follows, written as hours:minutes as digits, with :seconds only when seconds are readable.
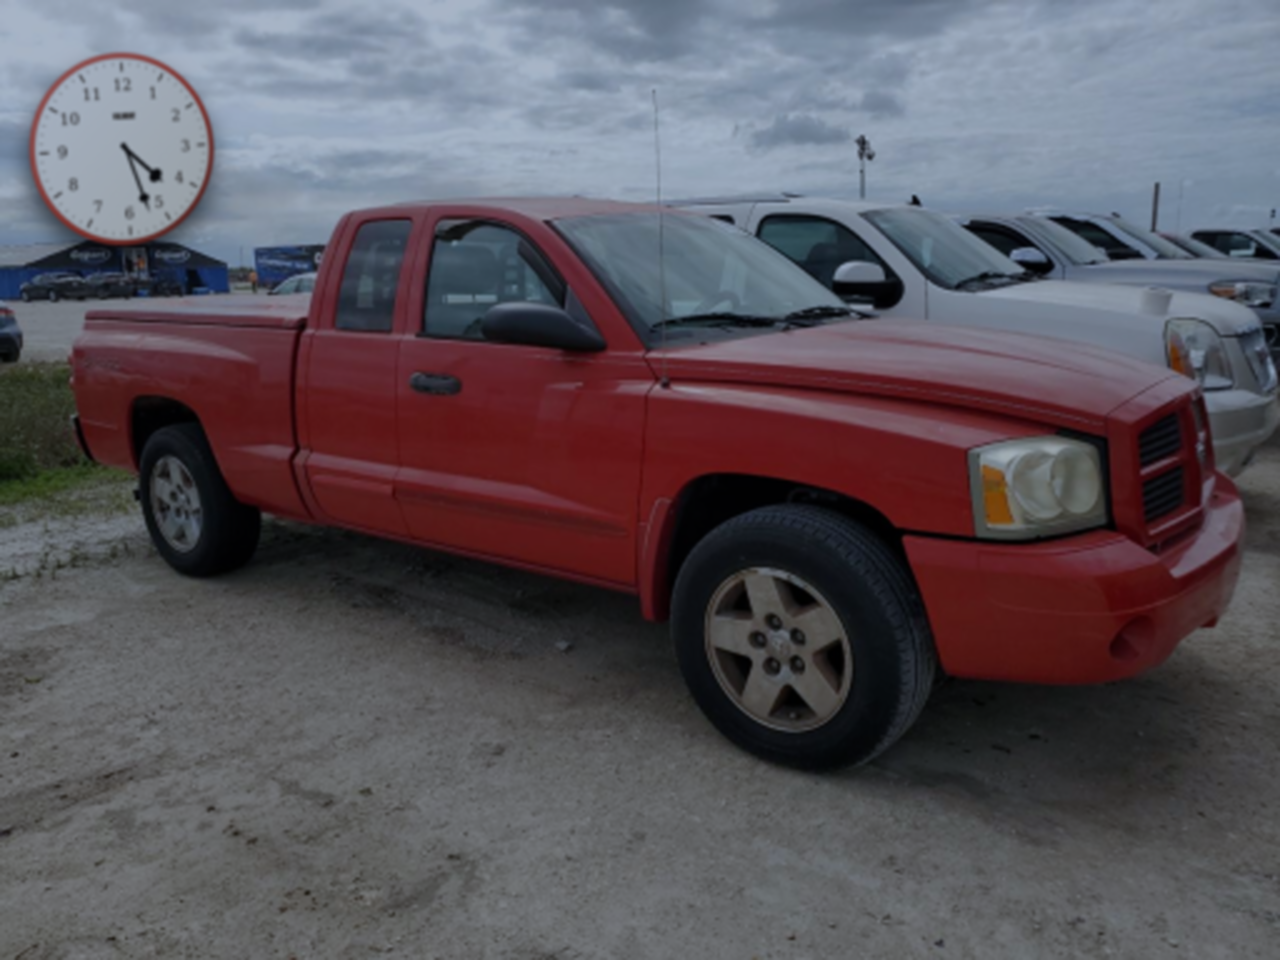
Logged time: 4:27
